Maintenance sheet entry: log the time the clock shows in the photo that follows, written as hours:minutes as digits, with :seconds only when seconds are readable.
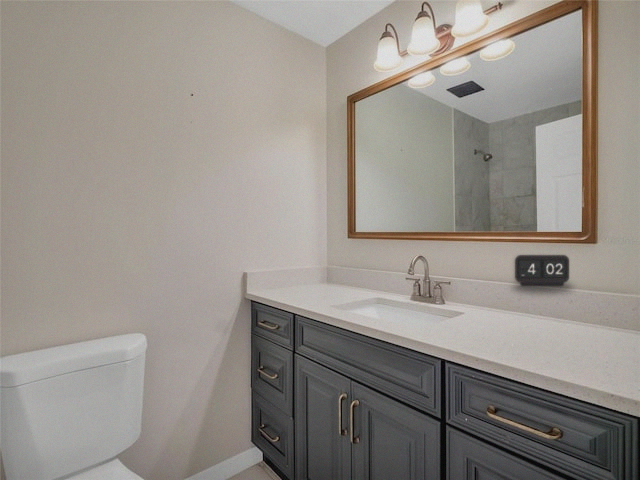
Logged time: 4:02
